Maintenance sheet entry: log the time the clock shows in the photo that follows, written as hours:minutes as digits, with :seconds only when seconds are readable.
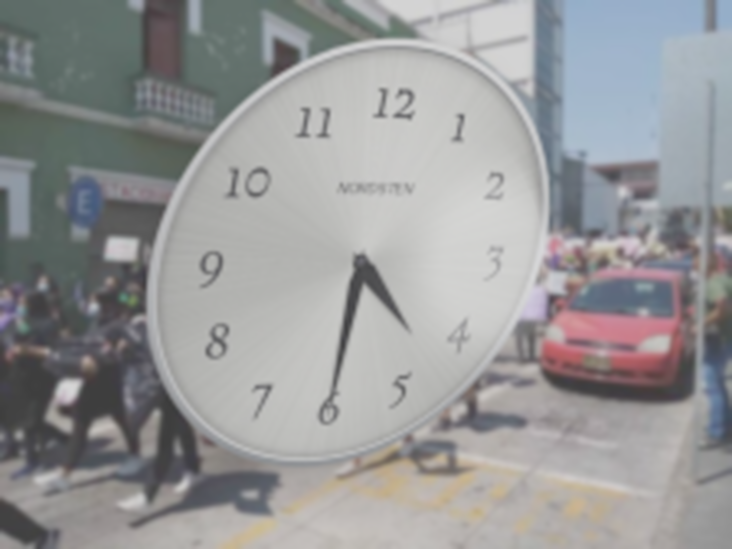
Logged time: 4:30
